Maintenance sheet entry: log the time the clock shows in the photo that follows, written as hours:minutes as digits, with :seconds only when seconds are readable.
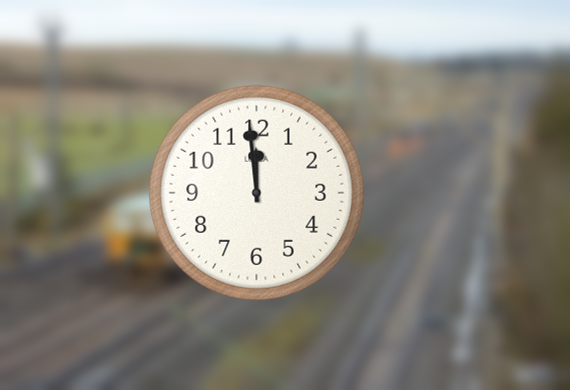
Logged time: 11:59
